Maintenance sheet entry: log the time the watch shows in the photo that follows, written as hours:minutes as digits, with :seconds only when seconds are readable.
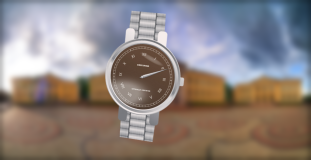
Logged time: 2:11
